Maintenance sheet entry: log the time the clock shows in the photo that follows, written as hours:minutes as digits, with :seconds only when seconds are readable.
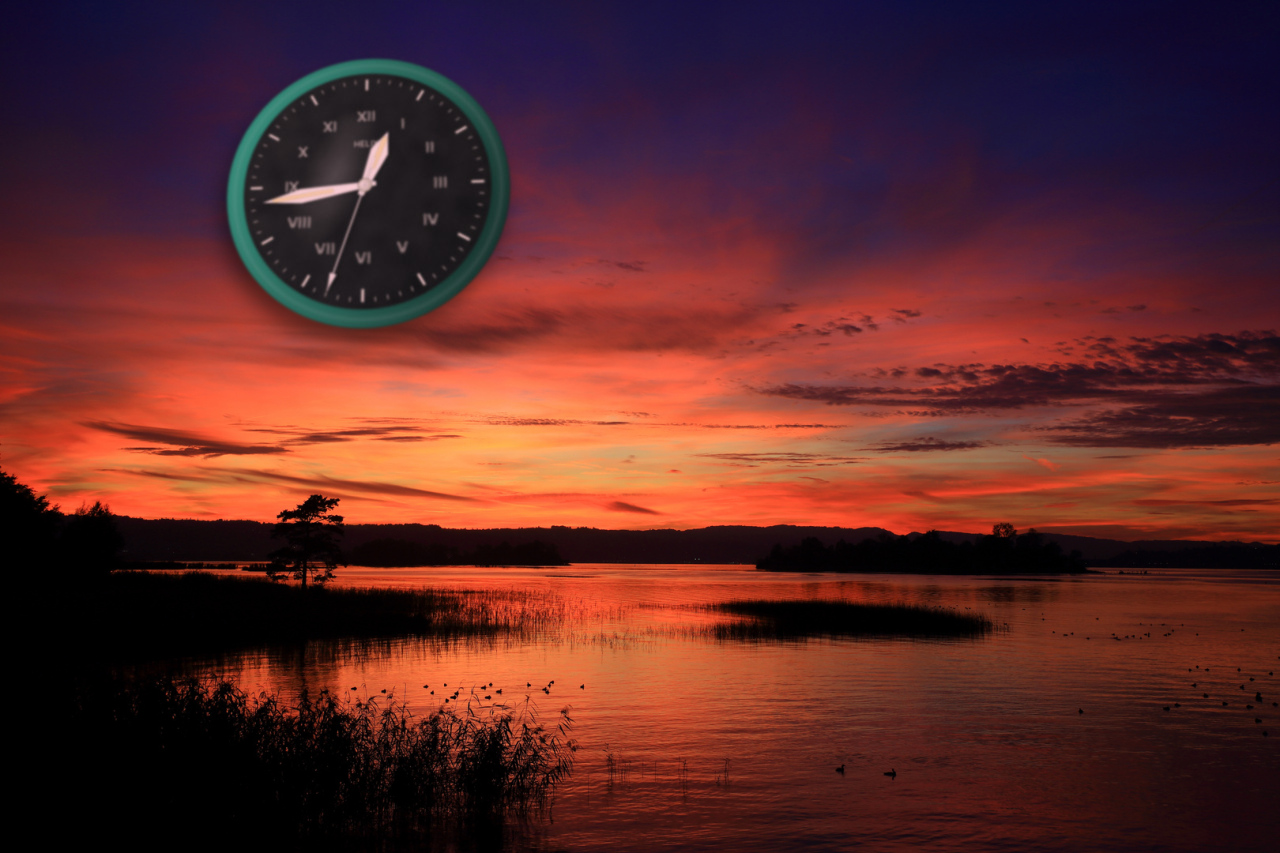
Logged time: 12:43:33
